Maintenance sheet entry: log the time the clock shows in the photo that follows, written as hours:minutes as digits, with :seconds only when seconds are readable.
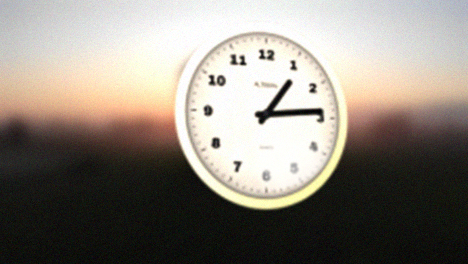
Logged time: 1:14
